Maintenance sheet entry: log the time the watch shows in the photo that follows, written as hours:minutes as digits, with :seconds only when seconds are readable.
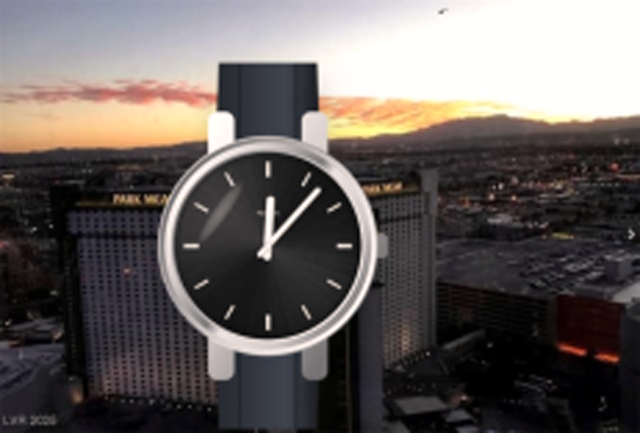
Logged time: 12:07
